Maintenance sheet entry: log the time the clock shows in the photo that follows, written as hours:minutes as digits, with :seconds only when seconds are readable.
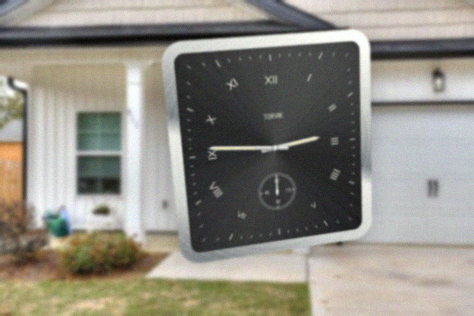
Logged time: 2:46
